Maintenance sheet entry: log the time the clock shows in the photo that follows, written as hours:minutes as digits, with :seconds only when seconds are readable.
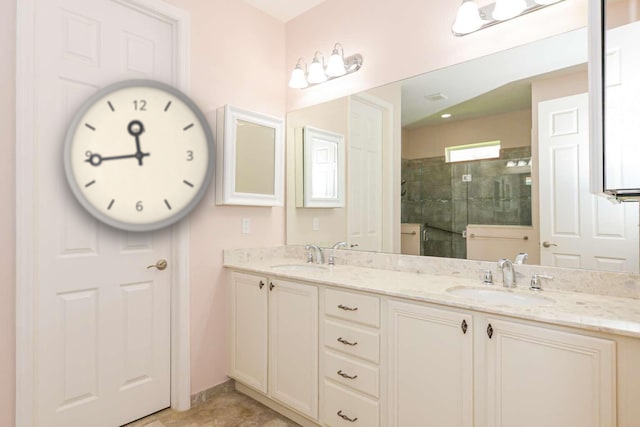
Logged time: 11:44
